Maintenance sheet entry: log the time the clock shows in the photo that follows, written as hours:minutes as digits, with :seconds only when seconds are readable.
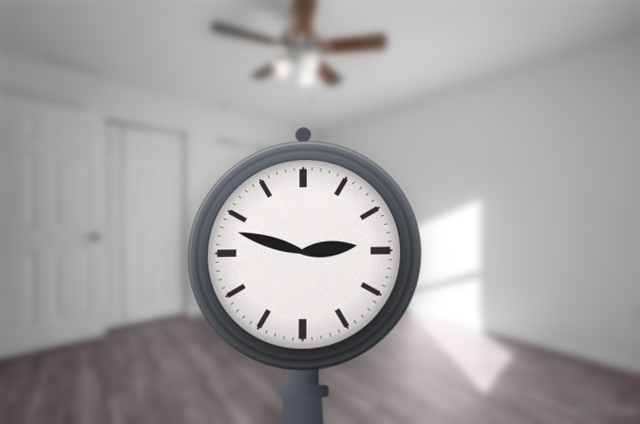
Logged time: 2:48
